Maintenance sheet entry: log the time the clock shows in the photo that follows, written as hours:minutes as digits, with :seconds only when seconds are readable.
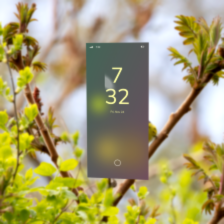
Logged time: 7:32
